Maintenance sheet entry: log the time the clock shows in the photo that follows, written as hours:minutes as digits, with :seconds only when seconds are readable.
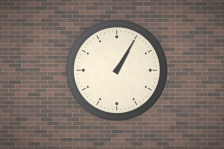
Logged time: 1:05
